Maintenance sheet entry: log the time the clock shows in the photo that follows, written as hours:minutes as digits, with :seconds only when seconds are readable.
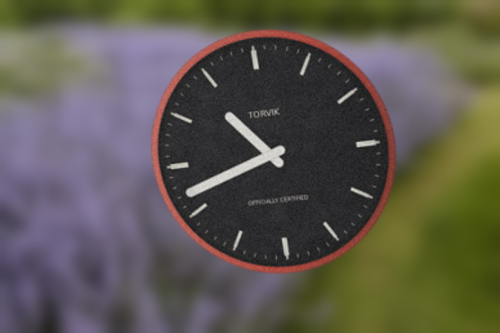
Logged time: 10:42
